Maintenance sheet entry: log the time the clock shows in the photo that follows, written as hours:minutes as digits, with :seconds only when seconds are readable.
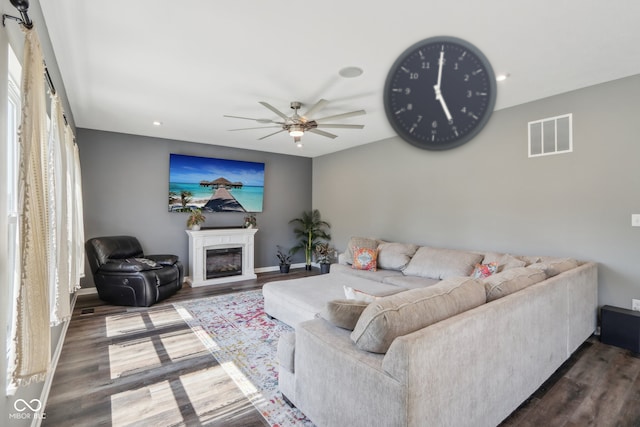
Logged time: 5:00
